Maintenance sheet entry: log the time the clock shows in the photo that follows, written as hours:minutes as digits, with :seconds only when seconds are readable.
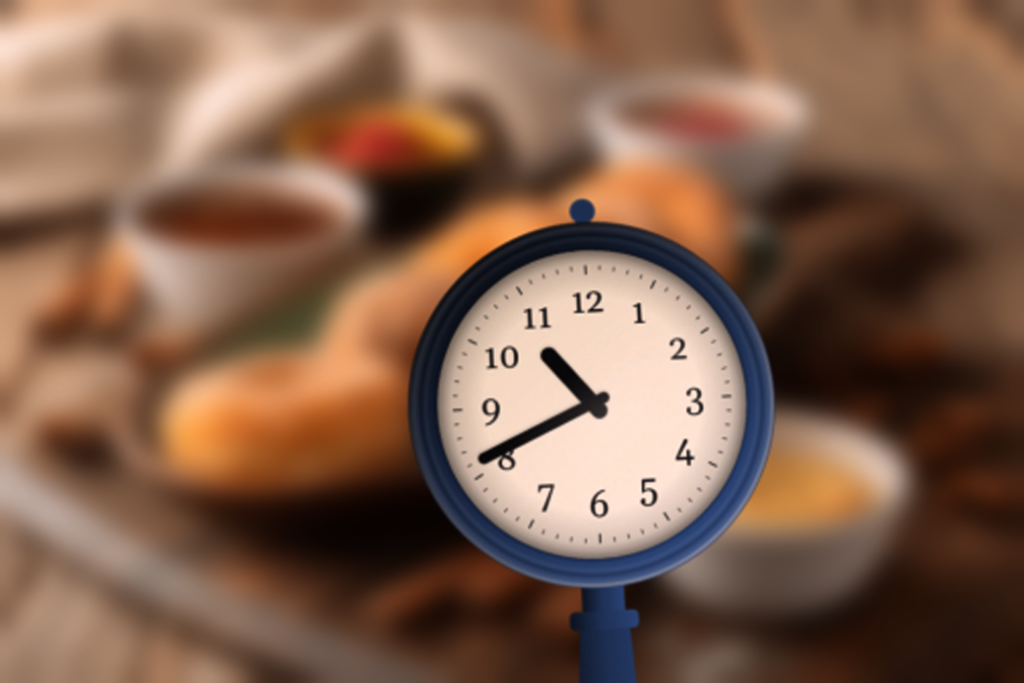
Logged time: 10:41
